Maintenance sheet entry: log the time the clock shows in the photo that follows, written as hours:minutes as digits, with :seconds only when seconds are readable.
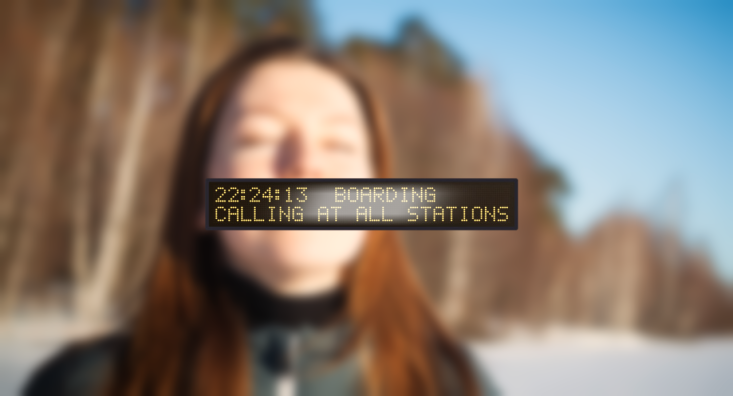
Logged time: 22:24:13
